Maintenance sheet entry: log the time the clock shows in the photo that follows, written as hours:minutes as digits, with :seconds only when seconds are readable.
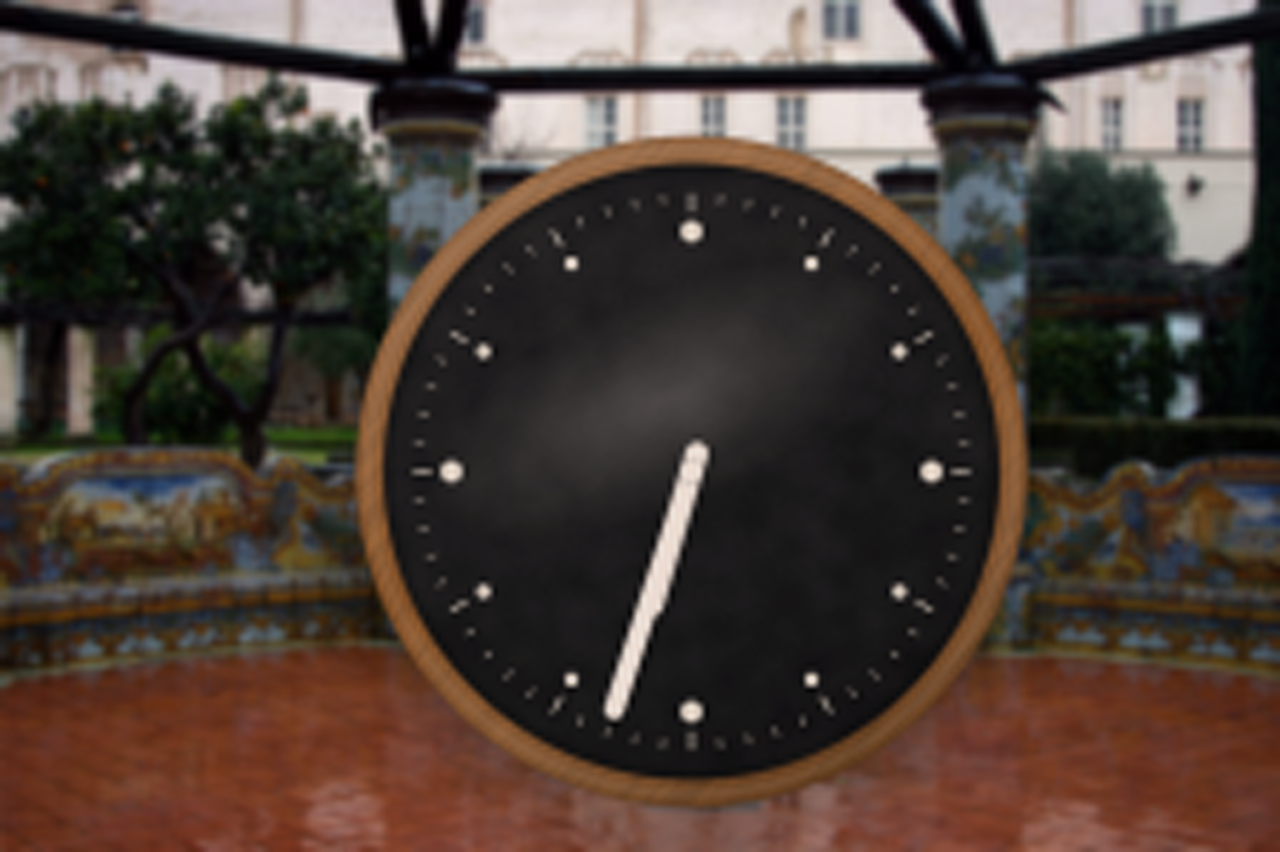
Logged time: 6:33
